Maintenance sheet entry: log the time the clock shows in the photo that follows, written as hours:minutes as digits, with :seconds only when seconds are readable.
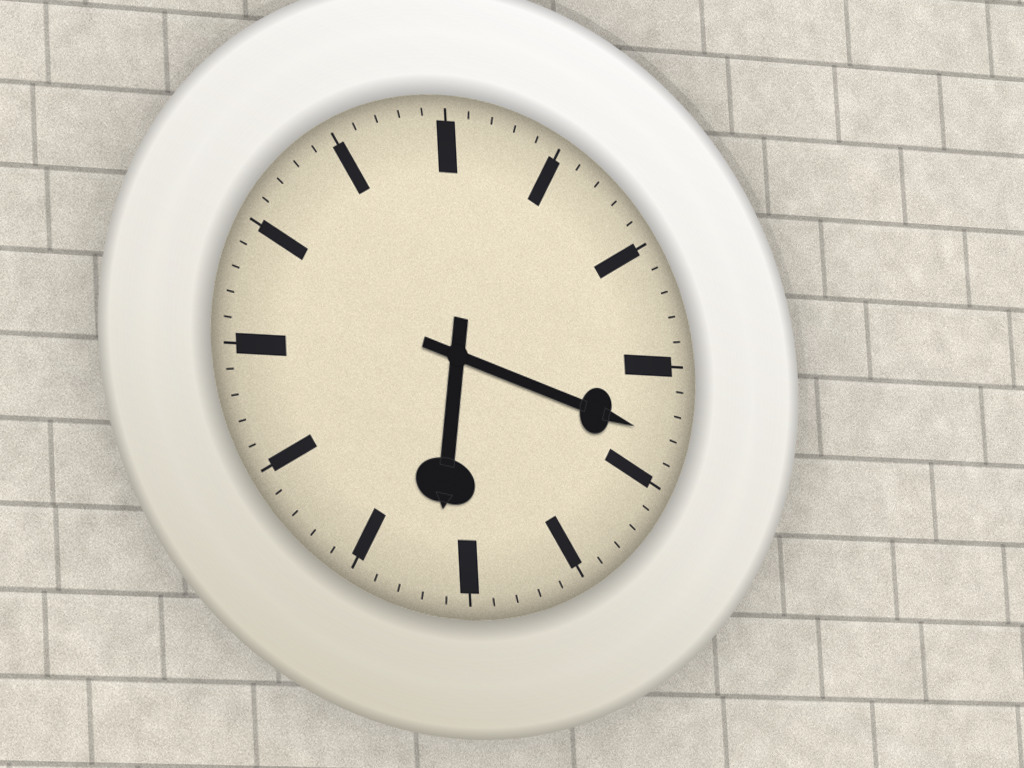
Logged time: 6:18
